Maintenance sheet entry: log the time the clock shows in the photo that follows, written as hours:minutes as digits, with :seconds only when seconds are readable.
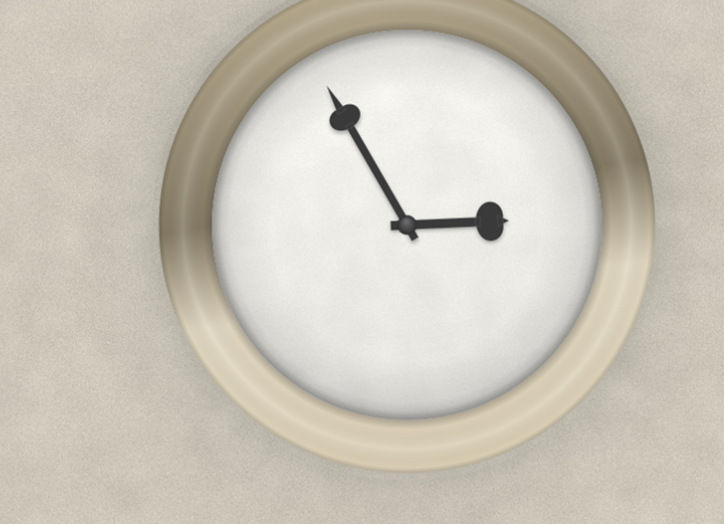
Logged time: 2:55
